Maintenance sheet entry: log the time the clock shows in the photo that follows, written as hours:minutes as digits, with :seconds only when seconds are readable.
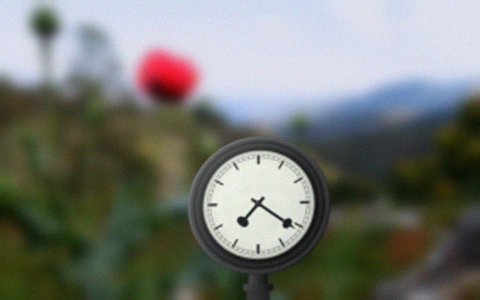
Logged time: 7:21
